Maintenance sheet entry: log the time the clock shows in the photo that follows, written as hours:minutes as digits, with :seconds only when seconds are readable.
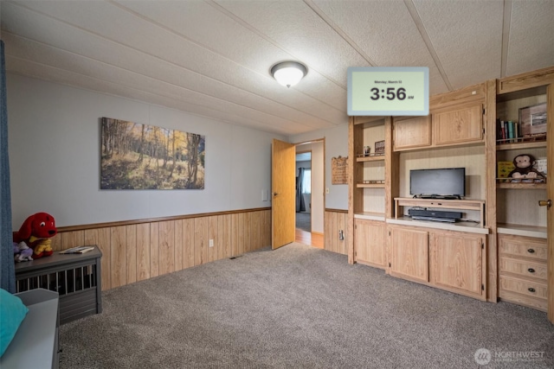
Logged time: 3:56
